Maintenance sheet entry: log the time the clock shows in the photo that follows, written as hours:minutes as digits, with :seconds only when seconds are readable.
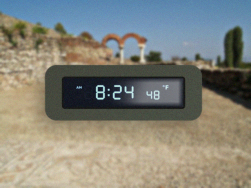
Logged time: 8:24
